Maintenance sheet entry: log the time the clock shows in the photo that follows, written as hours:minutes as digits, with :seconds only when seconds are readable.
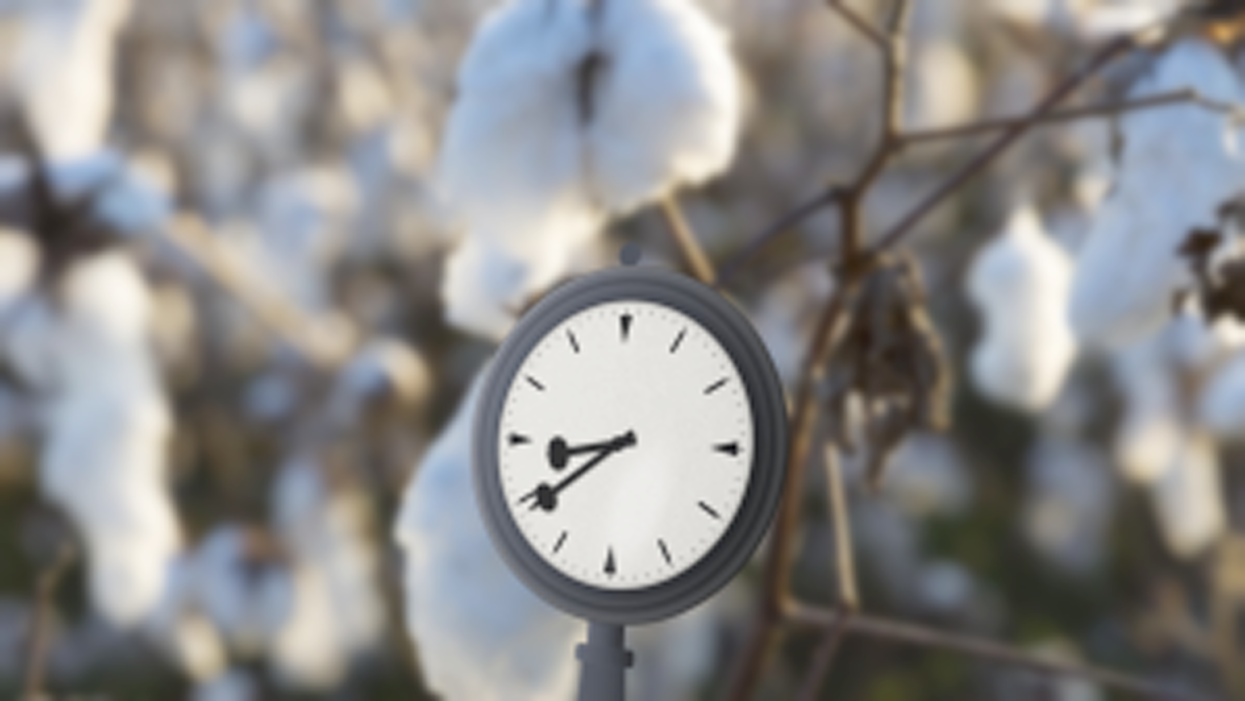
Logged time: 8:39
